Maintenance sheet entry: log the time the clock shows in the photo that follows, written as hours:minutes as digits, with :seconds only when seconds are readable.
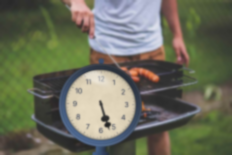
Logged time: 5:27
